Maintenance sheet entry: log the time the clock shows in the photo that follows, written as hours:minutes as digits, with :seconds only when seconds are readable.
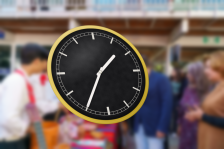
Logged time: 1:35
